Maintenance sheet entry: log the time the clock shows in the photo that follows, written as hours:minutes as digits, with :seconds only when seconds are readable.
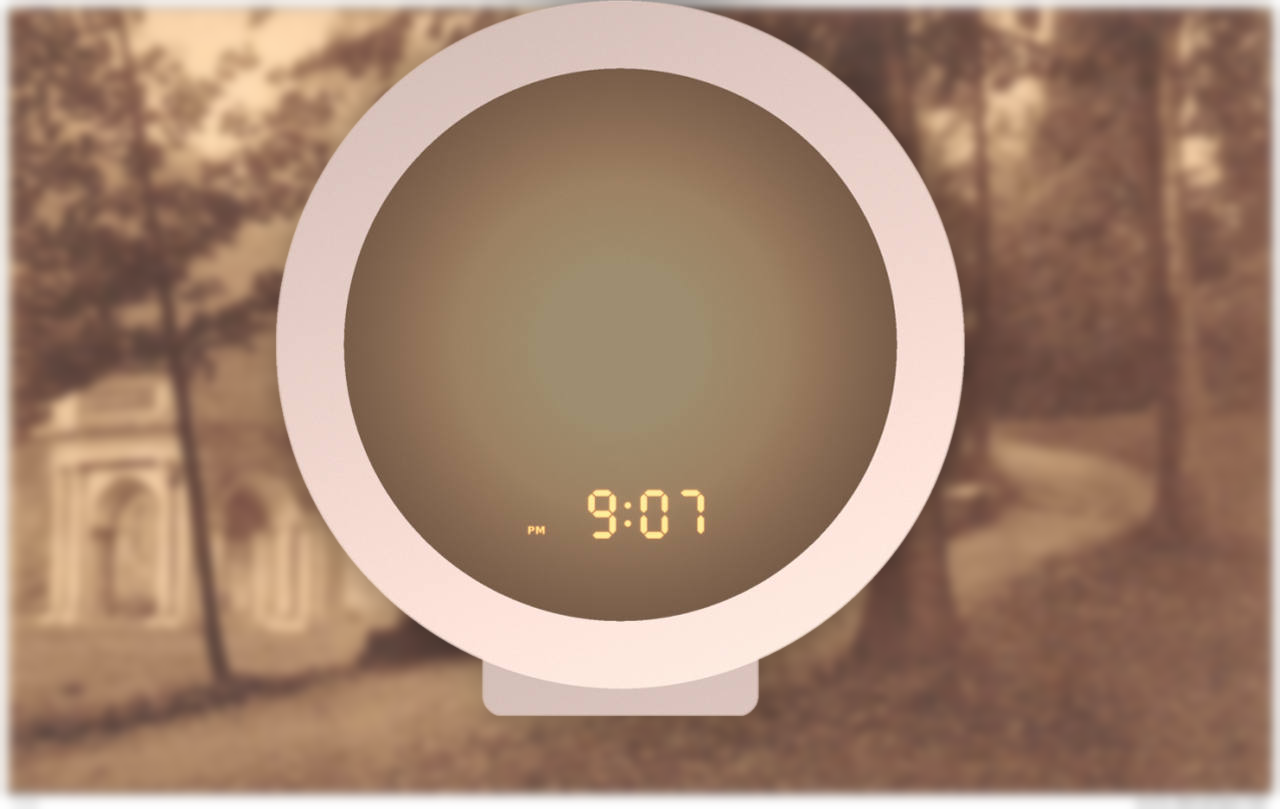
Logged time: 9:07
